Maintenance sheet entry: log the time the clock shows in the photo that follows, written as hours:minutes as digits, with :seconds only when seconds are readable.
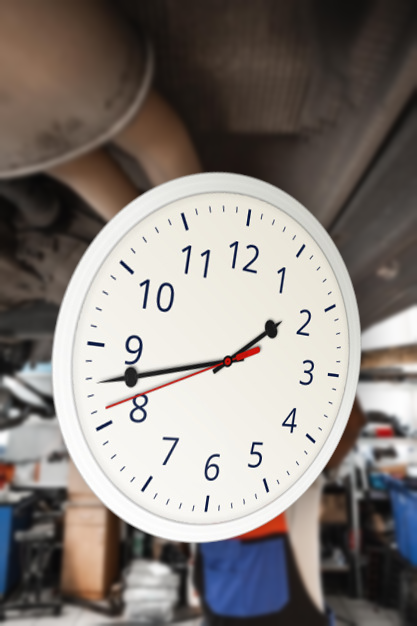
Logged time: 1:42:41
